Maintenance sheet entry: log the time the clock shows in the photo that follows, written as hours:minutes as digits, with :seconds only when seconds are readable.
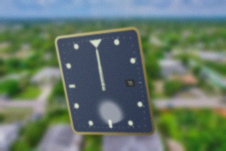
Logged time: 12:00
